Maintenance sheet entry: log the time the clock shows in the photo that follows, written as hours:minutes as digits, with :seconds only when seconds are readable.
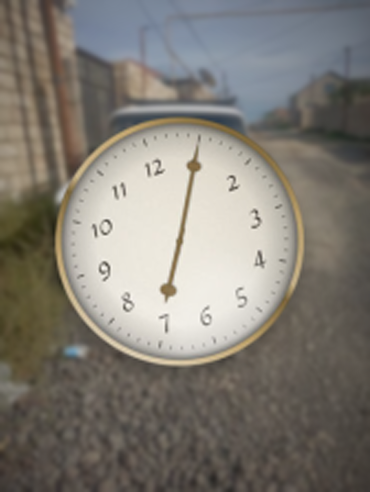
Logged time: 7:05
